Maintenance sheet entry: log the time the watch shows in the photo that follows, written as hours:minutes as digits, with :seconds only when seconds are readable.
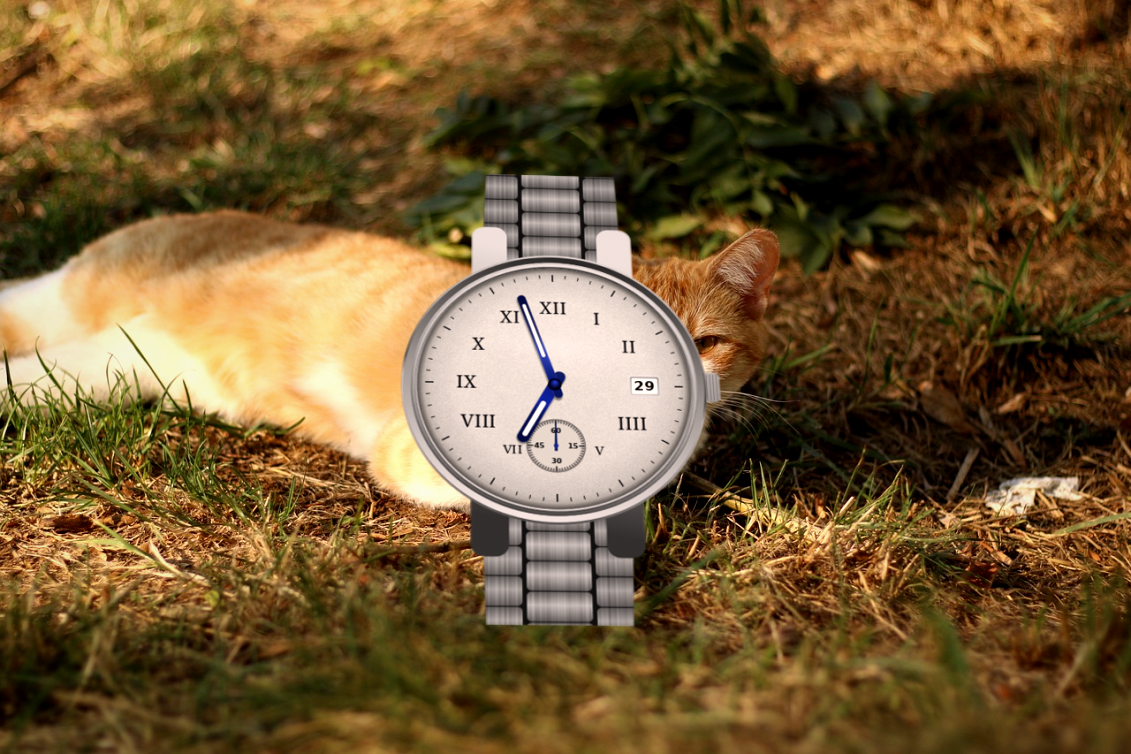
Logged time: 6:57
